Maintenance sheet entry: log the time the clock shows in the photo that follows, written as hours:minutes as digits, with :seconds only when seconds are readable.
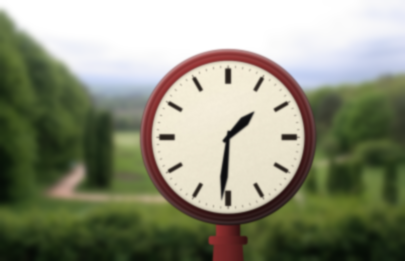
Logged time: 1:31
